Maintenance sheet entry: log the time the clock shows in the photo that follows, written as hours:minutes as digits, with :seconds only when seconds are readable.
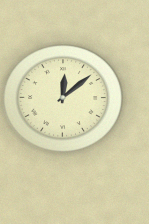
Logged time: 12:08
